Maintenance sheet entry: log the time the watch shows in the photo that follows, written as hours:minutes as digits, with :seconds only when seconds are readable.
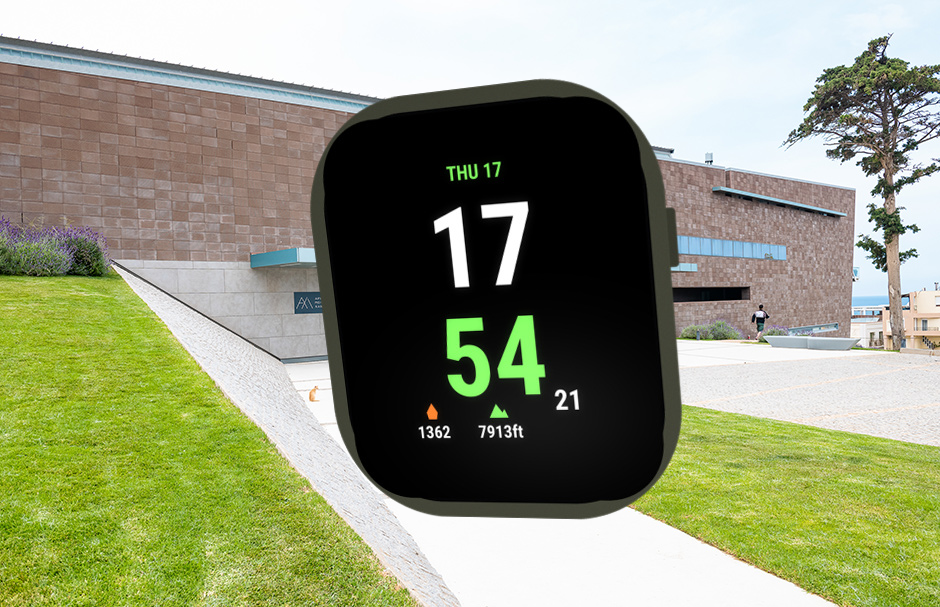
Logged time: 17:54:21
